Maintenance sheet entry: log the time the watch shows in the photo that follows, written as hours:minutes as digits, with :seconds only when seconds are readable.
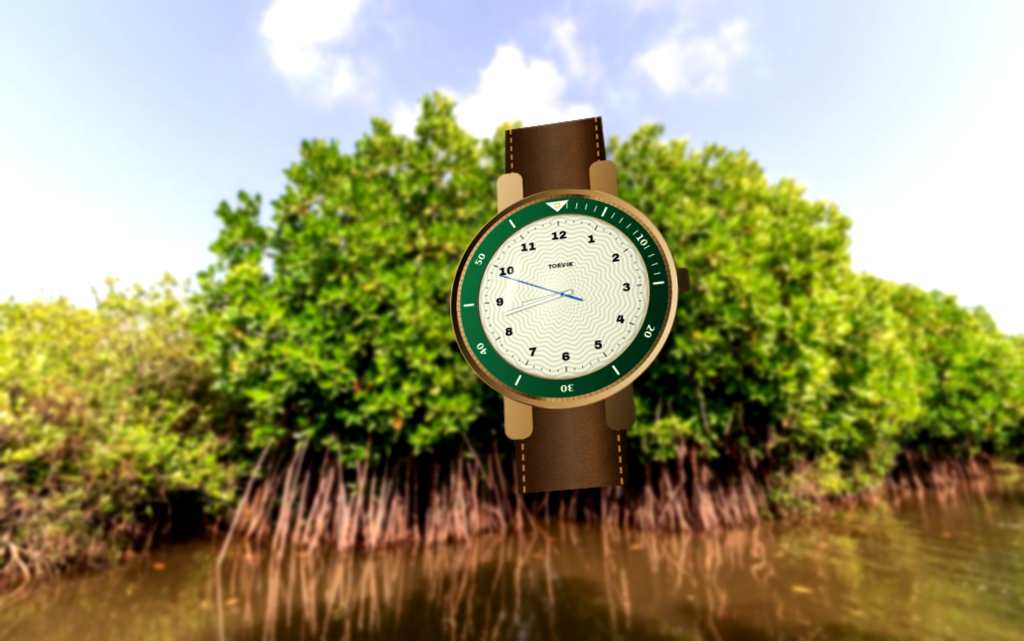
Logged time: 8:42:49
